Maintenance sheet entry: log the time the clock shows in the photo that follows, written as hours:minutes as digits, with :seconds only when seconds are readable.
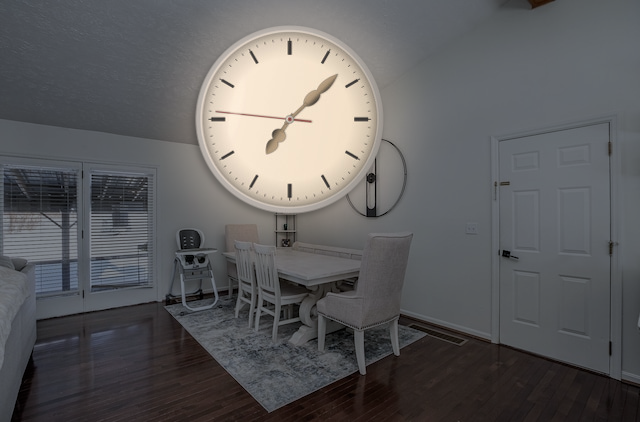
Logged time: 7:07:46
